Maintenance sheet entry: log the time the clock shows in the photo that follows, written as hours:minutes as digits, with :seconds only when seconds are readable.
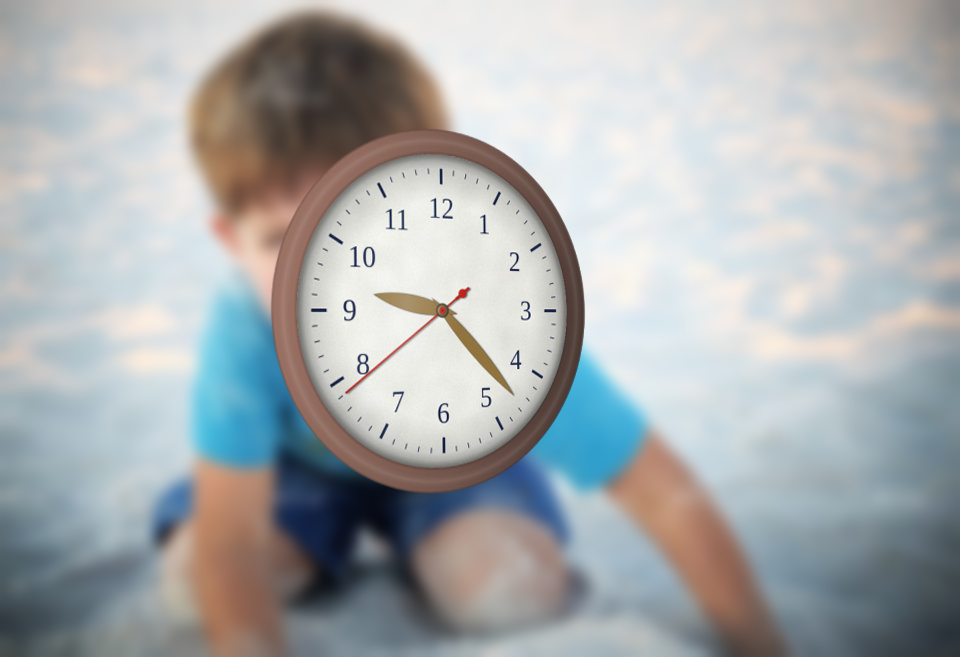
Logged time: 9:22:39
